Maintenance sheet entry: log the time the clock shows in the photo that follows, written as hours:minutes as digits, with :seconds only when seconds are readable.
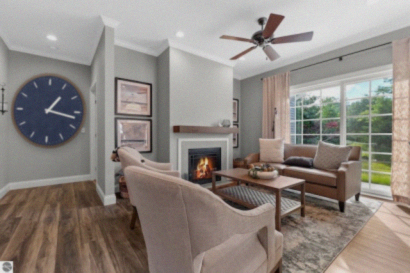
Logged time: 1:17
